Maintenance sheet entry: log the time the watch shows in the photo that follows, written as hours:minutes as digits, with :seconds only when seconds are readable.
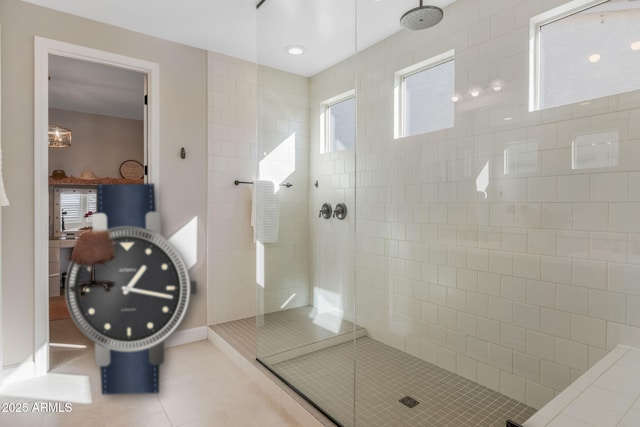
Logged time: 1:17
